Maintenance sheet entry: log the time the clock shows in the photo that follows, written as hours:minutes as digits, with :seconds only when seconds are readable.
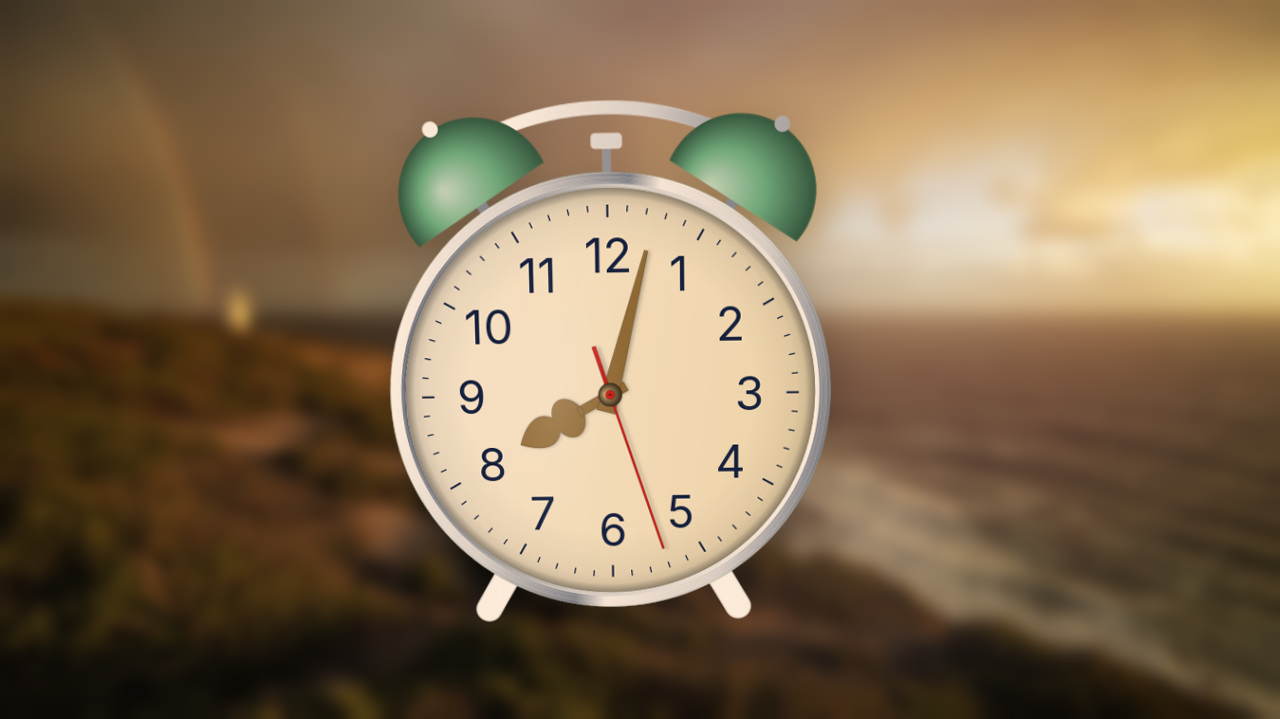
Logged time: 8:02:27
